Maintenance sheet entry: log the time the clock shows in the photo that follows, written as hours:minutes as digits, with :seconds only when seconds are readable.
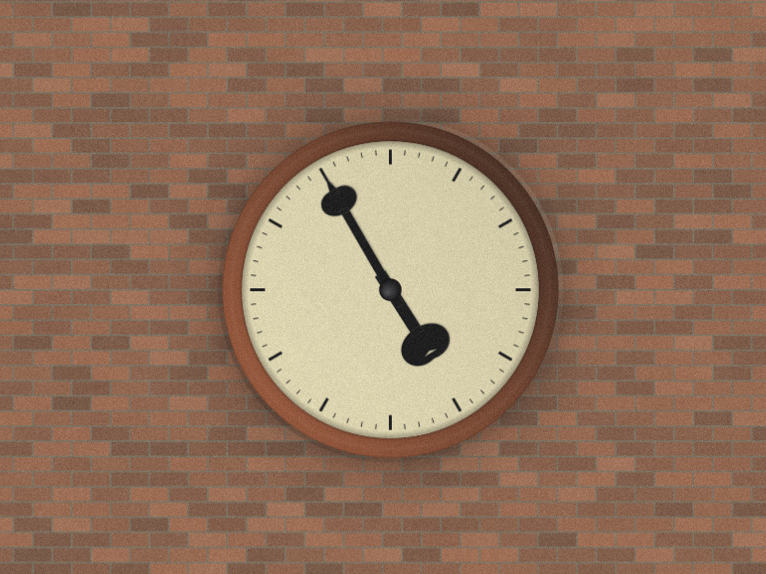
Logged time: 4:55
